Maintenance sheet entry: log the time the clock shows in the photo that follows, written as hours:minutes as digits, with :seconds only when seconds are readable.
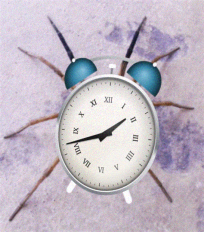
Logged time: 1:42
